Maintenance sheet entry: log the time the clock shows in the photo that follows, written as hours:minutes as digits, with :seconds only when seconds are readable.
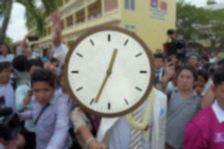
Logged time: 12:34
